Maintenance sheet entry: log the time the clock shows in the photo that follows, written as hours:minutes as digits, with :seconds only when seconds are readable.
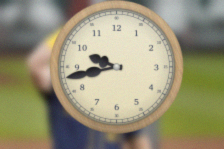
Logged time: 9:43
